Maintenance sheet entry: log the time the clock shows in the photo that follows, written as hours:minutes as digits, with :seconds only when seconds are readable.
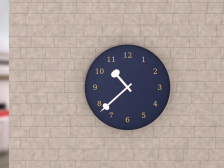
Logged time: 10:38
